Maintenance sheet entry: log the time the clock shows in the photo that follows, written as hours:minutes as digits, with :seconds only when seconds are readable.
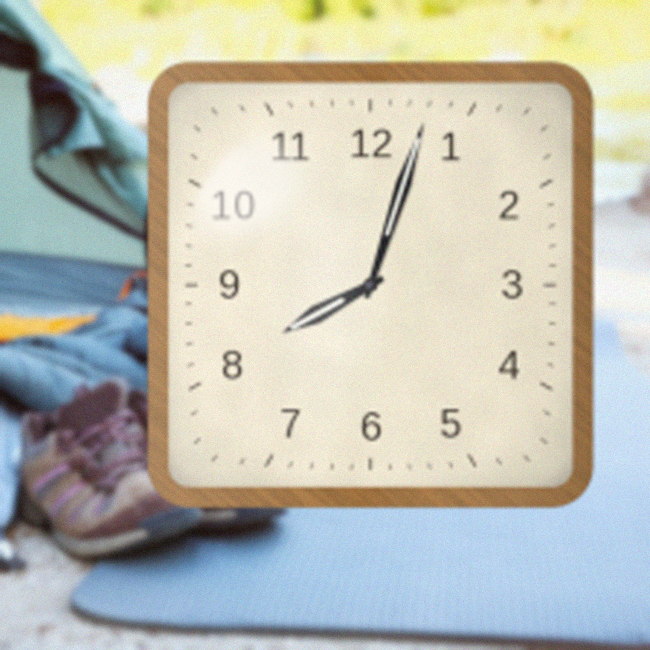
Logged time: 8:03
